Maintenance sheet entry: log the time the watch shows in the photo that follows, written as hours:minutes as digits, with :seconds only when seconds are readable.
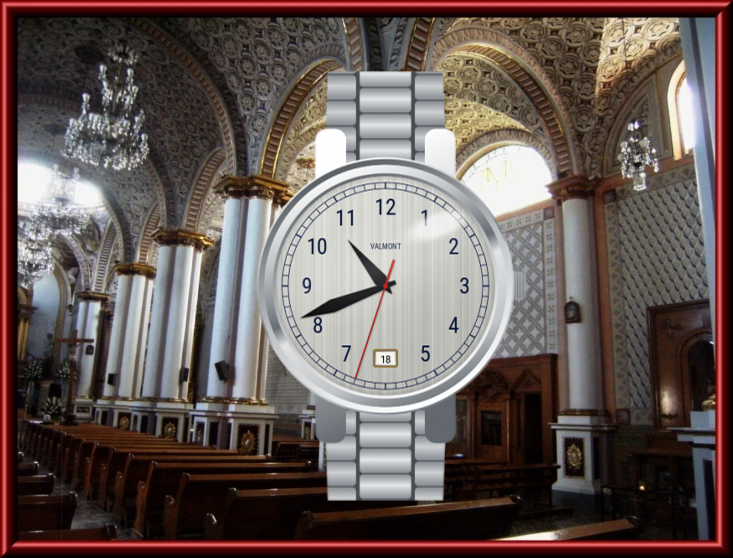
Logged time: 10:41:33
